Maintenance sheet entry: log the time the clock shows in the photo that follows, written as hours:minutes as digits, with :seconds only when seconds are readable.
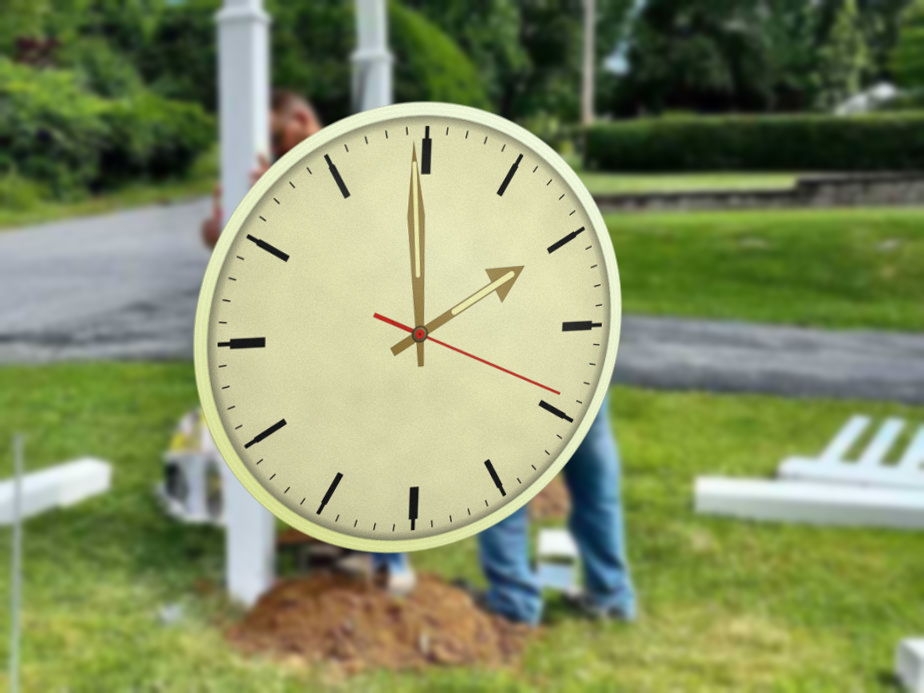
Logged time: 1:59:19
